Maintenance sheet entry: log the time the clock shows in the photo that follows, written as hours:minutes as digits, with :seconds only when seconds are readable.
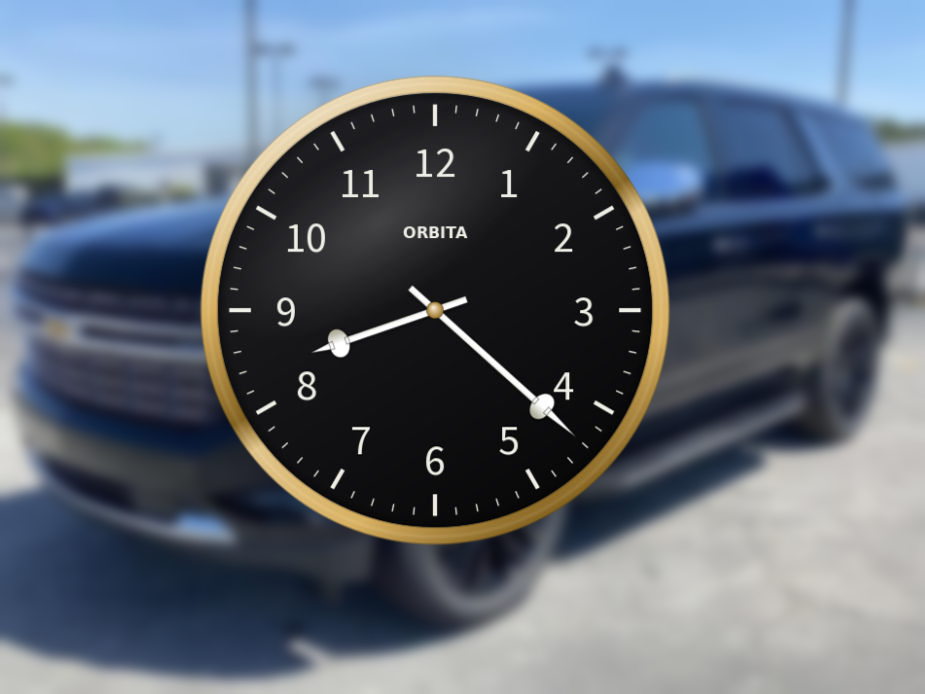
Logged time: 8:22
